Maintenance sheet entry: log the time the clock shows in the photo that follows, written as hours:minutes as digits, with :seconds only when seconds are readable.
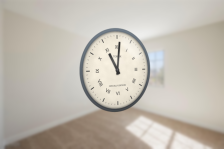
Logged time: 11:01
